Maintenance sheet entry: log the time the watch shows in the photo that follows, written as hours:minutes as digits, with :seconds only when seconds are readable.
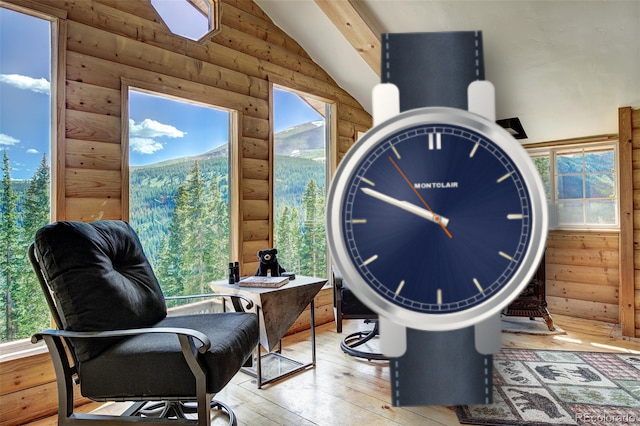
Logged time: 9:48:54
